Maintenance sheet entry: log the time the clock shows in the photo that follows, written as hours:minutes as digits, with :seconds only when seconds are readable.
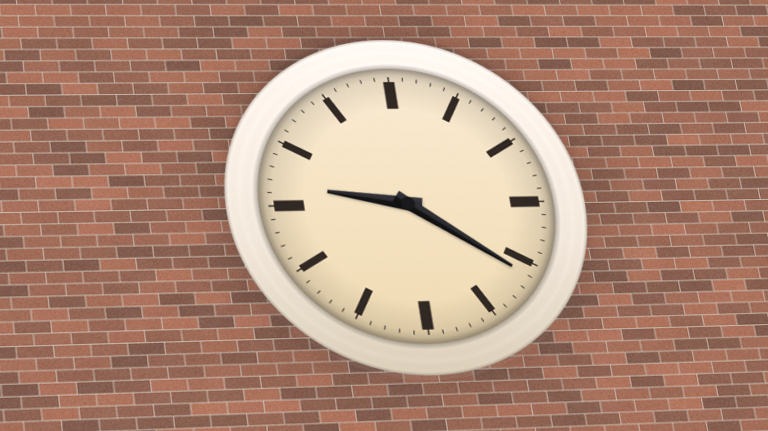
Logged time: 9:21
